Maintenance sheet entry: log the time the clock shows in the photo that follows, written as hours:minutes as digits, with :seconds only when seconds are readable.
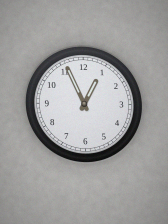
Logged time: 12:56
